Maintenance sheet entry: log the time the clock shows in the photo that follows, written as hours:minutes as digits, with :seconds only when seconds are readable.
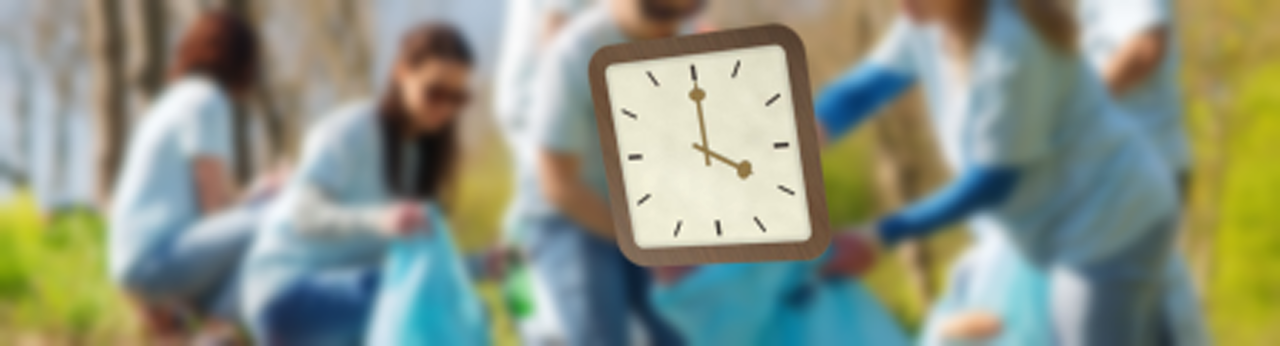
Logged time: 4:00
